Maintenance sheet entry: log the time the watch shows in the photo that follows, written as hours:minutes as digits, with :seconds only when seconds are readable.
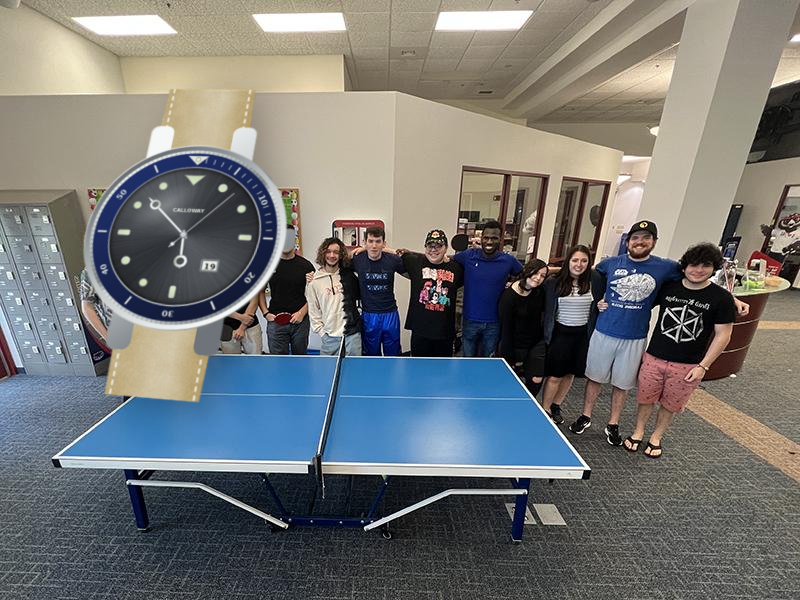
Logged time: 5:52:07
